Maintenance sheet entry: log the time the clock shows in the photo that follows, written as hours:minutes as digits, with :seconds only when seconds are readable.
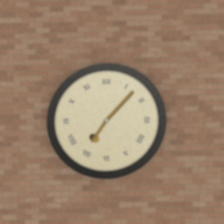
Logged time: 7:07
